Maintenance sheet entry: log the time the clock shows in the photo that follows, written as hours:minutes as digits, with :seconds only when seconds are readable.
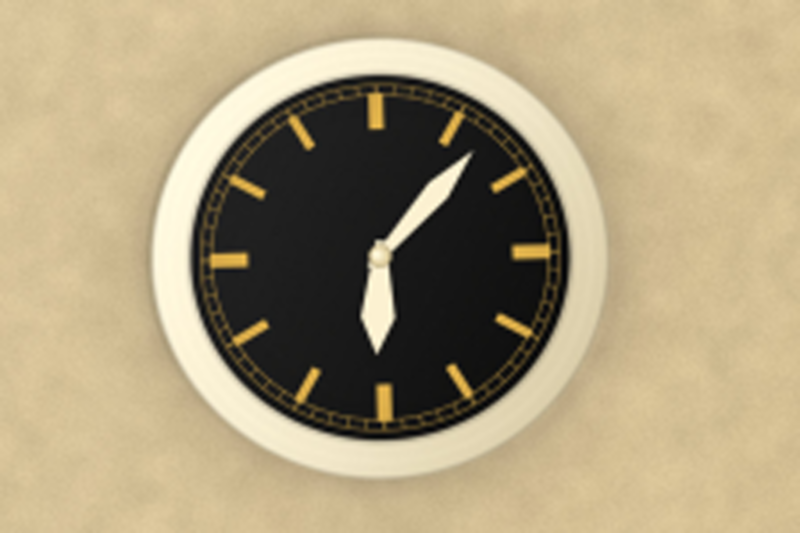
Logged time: 6:07
